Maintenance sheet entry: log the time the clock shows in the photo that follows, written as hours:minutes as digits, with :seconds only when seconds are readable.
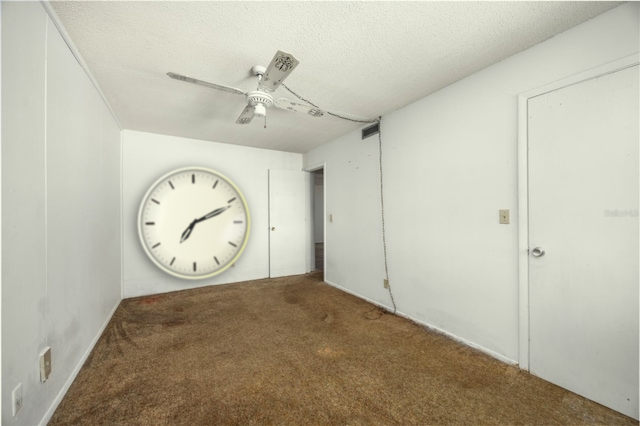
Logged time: 7:11
